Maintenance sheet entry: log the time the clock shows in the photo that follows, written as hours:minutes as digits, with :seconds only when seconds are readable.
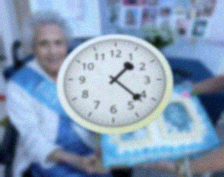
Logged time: 1:22
